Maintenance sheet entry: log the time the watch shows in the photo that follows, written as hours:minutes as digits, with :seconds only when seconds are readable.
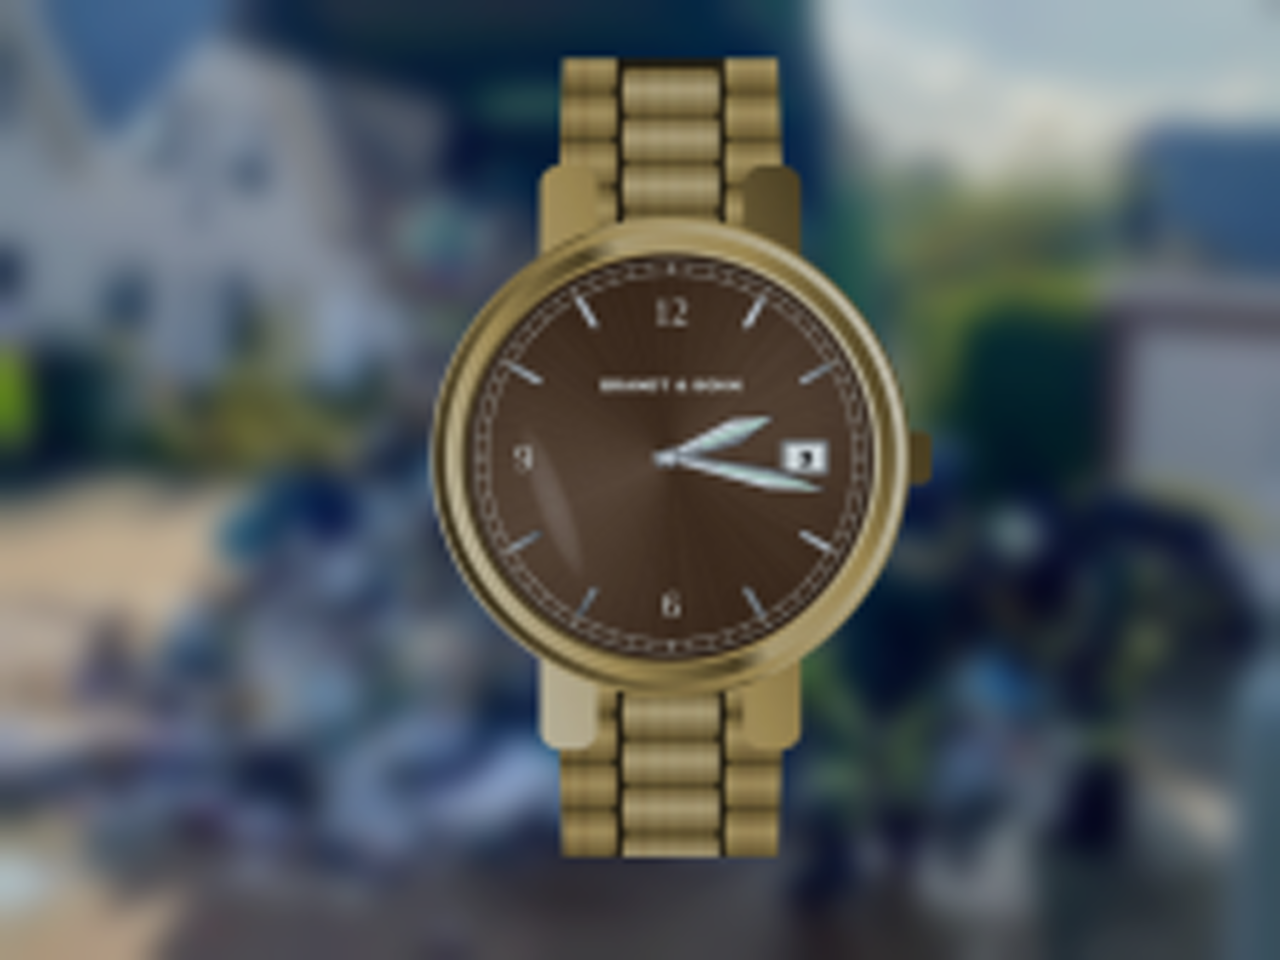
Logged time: 2:17
